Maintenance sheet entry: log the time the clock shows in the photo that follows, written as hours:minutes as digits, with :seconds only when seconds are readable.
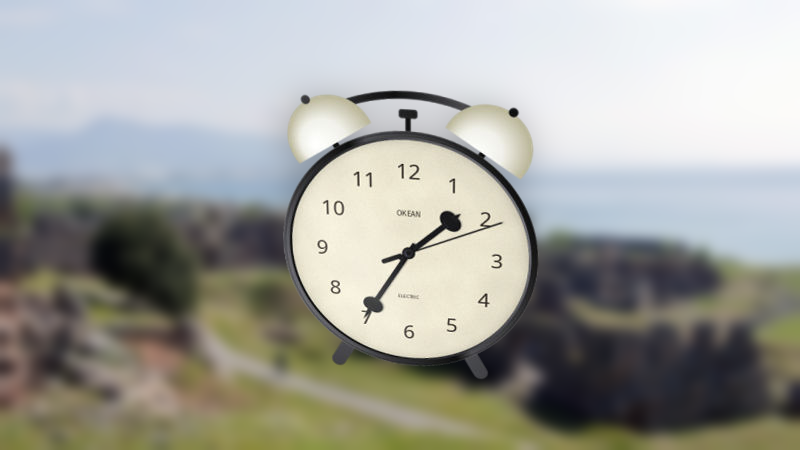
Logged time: 1:35:11
